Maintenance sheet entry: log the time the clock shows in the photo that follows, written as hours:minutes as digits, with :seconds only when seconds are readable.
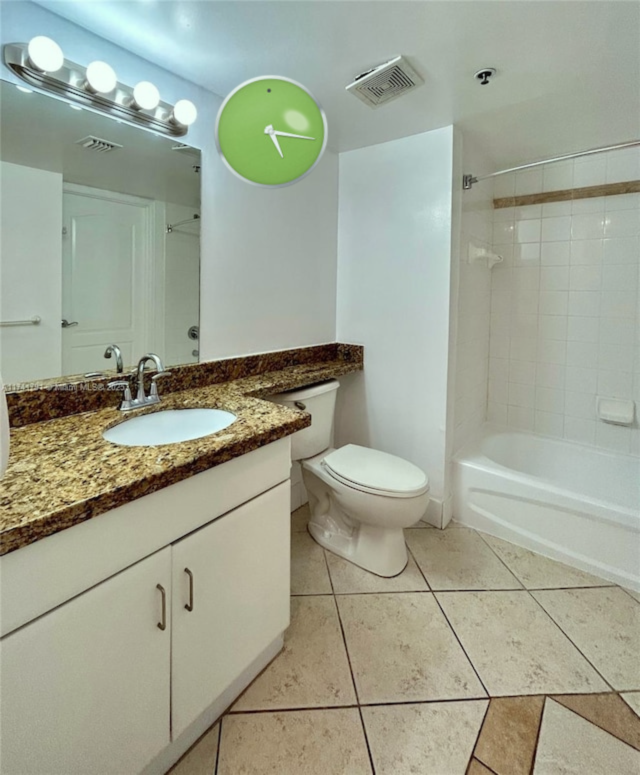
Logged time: 5:17
